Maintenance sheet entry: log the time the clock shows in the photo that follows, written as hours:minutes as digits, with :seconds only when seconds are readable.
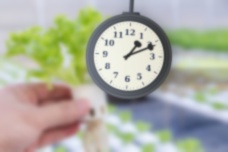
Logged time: 1:11
